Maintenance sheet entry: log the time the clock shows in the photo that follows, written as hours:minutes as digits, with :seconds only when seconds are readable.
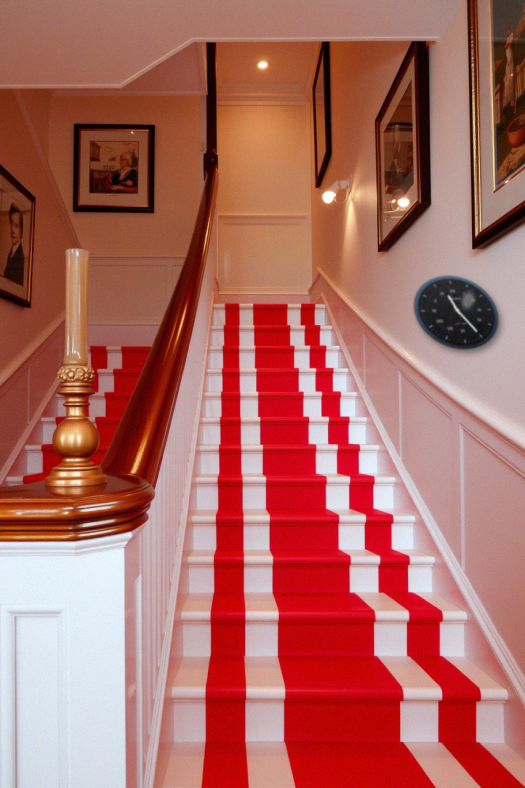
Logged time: 11:25
